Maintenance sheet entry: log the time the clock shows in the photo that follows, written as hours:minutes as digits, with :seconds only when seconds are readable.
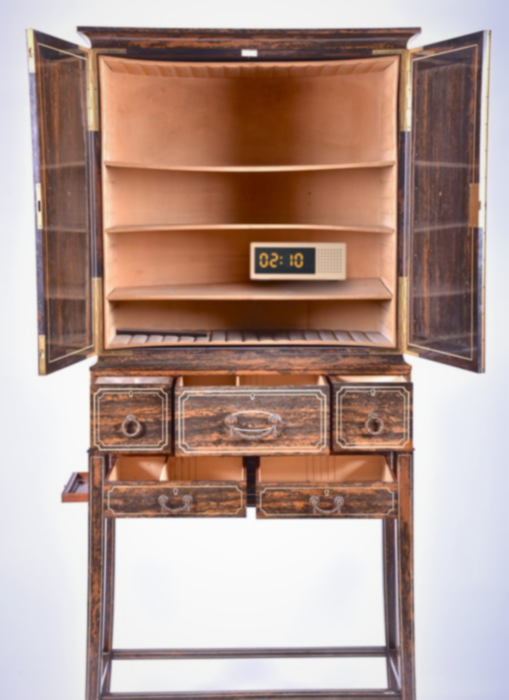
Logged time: 2:10
